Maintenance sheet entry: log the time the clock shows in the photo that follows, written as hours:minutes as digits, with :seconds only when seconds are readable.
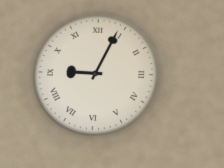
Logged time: 9:04
